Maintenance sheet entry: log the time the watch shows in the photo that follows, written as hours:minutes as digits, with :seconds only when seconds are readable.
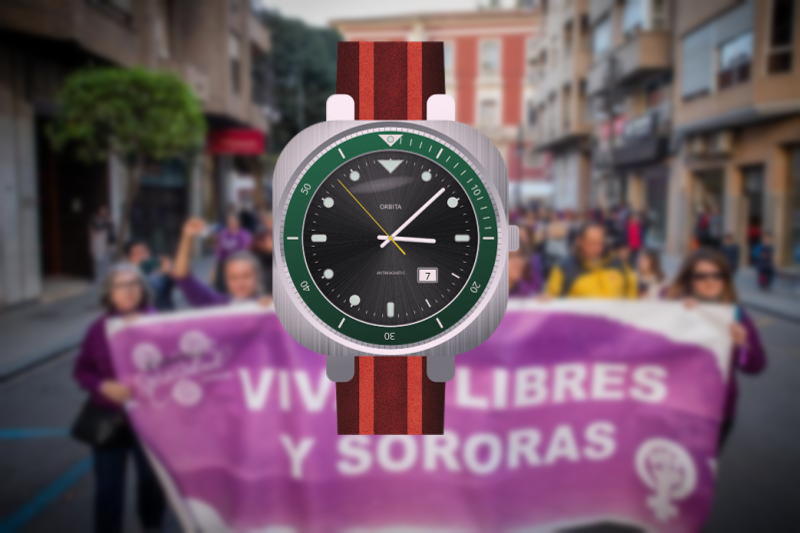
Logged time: 3:07:53
